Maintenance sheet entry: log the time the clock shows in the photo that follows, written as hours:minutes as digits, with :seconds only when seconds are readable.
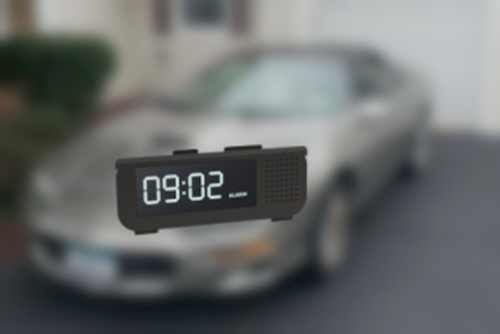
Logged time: 9:02
